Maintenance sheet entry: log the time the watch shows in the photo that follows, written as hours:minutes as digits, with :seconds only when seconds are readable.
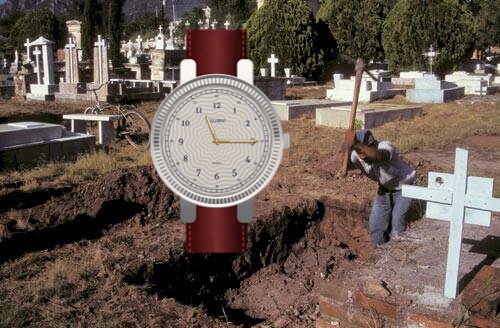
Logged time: 11:15
